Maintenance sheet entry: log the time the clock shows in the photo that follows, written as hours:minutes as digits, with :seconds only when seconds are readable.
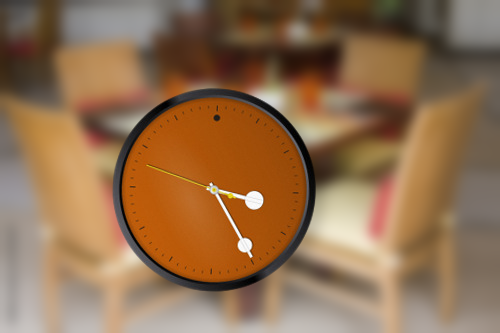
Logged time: 3:24:48
